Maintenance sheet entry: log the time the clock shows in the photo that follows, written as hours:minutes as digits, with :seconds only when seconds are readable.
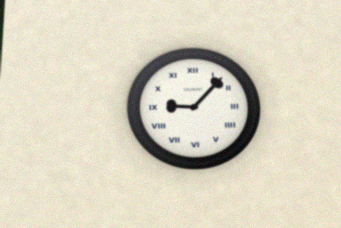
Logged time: 9:07
